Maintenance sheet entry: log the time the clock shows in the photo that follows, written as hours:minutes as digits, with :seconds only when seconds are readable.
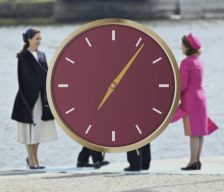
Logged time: 7:06
